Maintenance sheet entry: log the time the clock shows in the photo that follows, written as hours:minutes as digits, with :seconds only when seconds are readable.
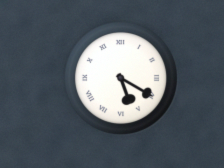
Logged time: 5:20
